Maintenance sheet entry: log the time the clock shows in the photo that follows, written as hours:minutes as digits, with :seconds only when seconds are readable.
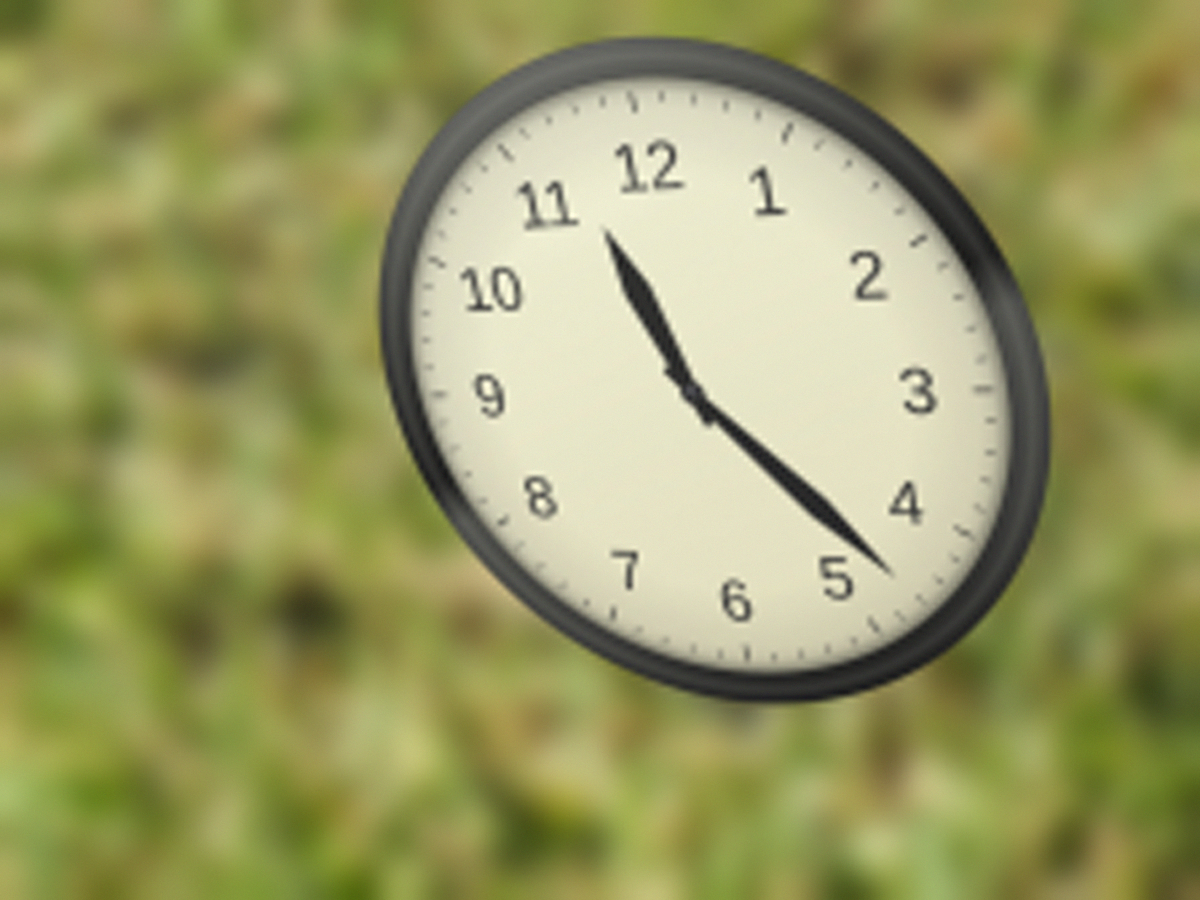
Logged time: 11:23
